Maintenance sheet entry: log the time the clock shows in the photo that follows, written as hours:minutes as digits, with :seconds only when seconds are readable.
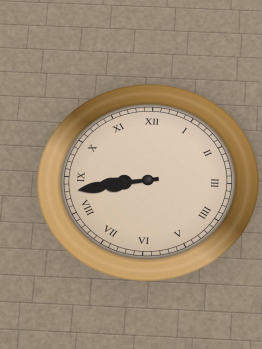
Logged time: 8:43
